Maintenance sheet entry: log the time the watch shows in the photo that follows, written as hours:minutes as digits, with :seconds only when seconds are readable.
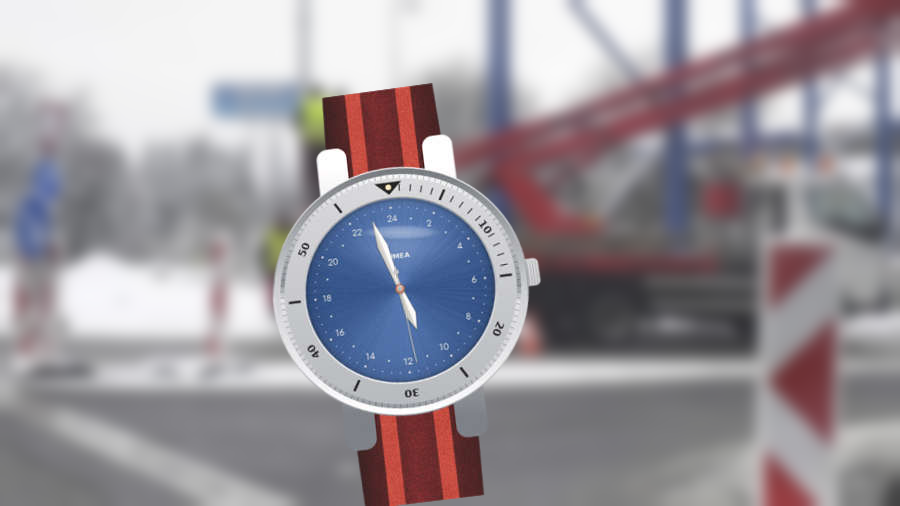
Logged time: 10:57:29
